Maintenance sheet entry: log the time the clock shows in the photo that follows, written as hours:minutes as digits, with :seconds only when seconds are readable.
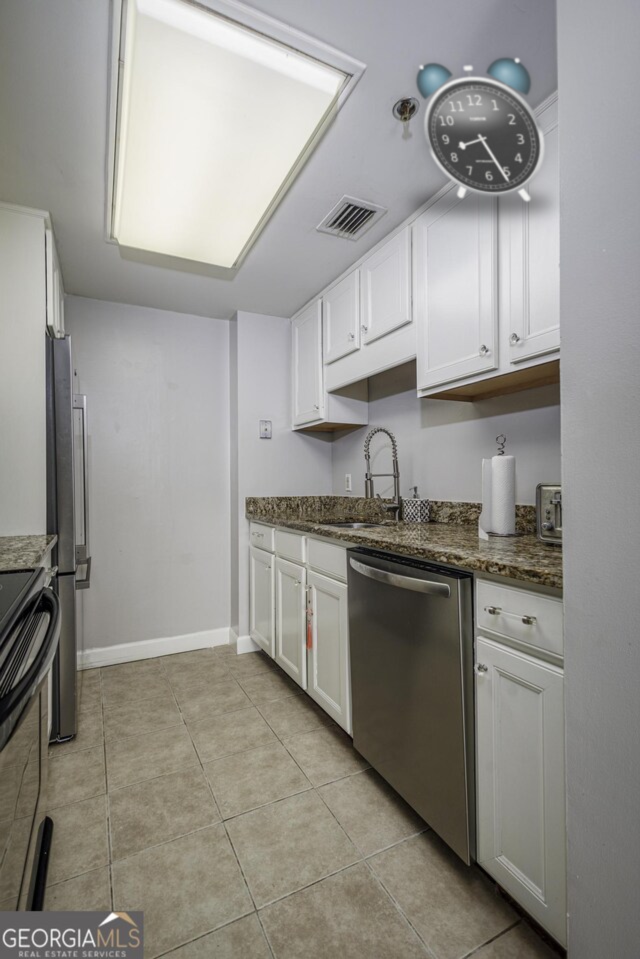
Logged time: 8:26
